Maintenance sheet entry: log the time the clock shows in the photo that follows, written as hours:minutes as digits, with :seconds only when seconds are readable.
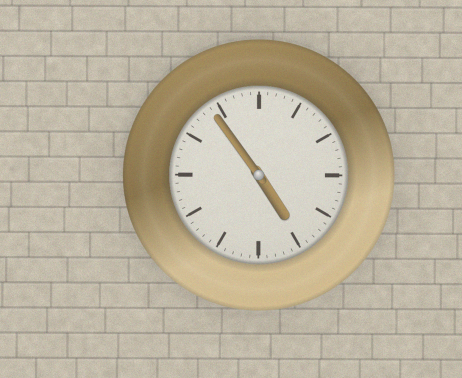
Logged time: 4:54
